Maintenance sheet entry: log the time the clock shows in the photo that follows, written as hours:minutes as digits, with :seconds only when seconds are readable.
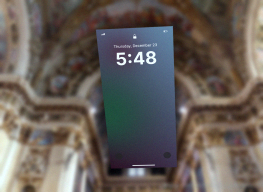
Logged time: 5:48
